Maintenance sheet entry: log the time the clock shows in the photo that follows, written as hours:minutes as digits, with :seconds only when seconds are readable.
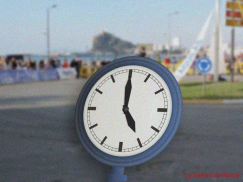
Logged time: 5:00
